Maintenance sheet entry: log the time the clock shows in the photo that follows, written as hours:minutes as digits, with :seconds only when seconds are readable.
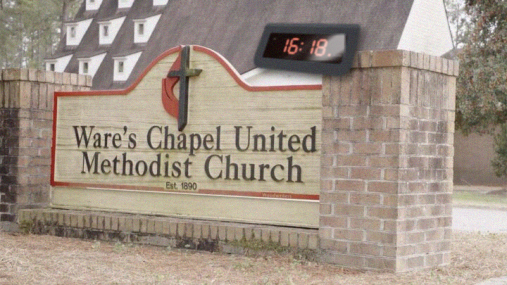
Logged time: 16:18
